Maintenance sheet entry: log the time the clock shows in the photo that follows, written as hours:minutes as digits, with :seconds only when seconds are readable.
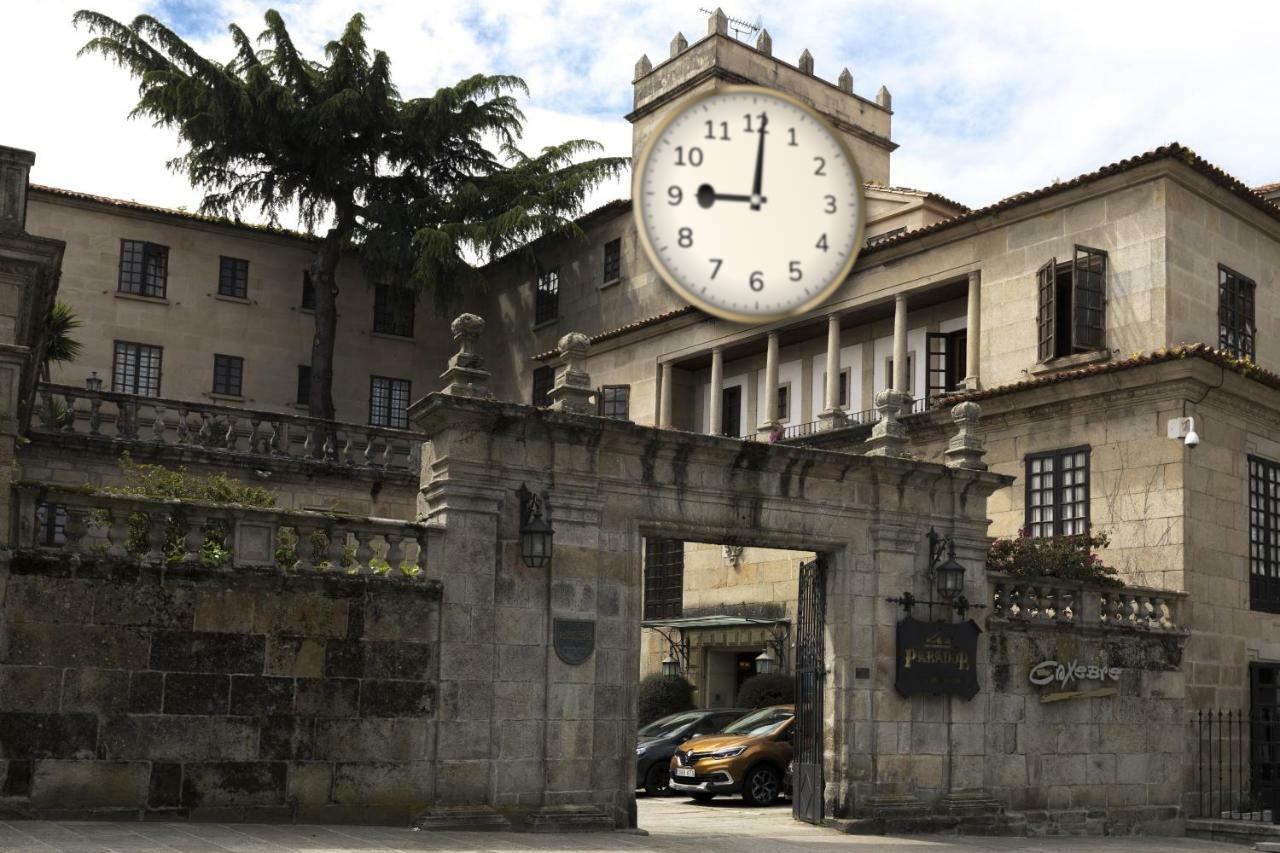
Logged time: 9:01
